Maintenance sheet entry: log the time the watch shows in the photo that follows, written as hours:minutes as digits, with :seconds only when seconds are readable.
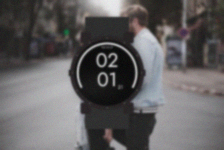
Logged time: 2:01
